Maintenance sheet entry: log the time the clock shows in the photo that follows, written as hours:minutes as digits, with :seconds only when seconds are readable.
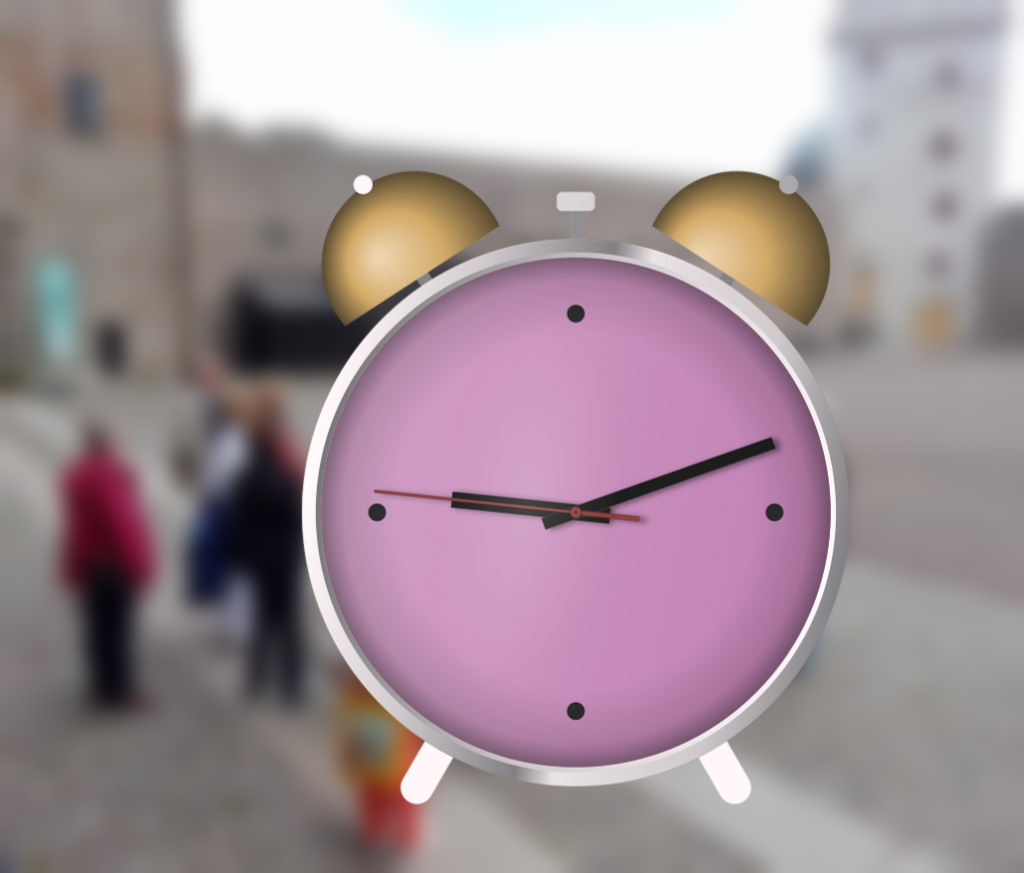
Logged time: 9:11:46
